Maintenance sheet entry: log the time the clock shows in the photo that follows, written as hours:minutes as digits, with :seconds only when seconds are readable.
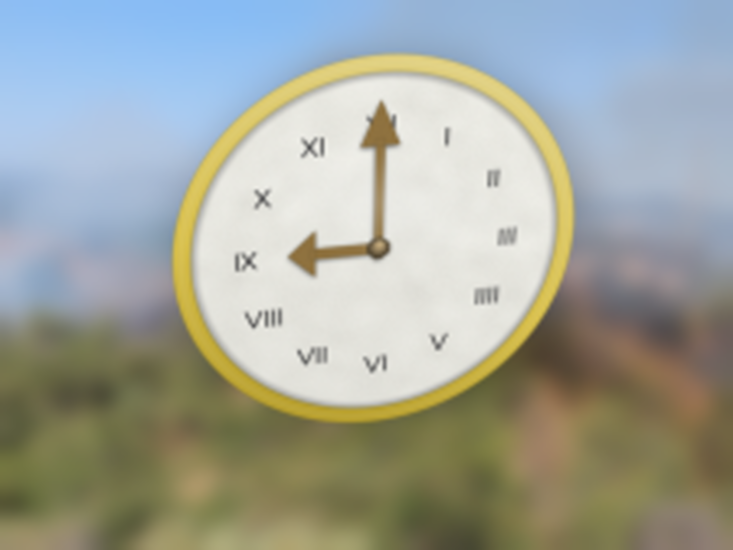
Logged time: 9:00
